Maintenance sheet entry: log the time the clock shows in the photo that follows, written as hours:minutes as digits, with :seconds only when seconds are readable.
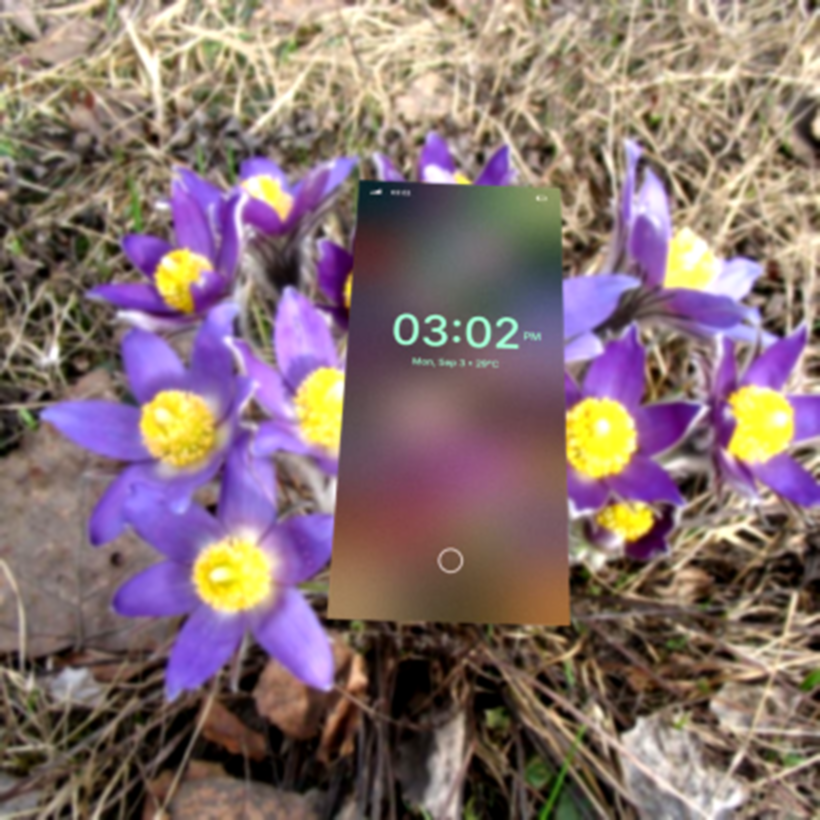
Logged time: 3:02
